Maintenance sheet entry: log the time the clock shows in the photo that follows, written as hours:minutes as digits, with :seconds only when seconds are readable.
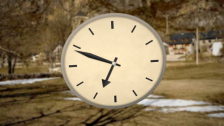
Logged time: 6:49
